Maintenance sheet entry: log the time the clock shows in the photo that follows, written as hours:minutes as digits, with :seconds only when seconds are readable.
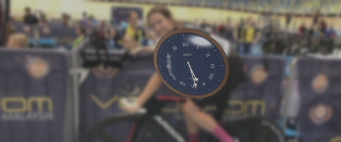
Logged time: 5:29
